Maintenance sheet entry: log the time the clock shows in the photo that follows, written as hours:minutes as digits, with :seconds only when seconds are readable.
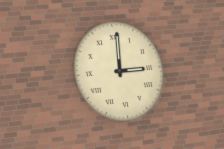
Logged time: 3:01
